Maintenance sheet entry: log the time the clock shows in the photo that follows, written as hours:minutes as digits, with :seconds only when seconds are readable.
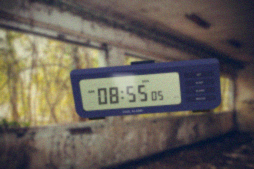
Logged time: 8:55:05
